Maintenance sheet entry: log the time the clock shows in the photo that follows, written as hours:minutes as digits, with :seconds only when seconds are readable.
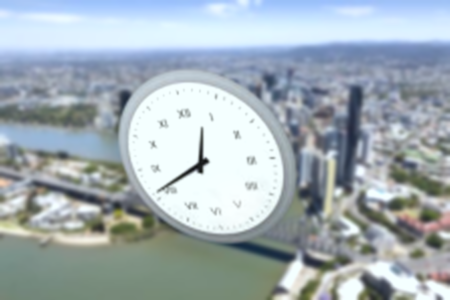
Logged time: 12:41
